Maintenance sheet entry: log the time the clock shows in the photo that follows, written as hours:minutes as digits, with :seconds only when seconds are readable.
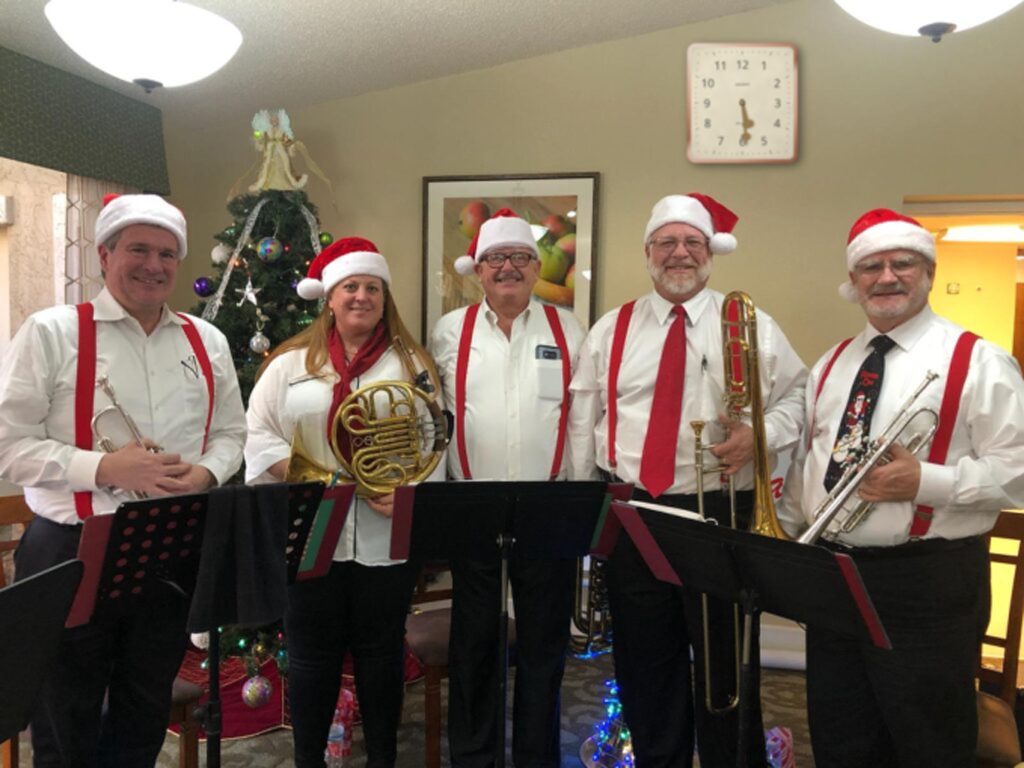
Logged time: 5:29
